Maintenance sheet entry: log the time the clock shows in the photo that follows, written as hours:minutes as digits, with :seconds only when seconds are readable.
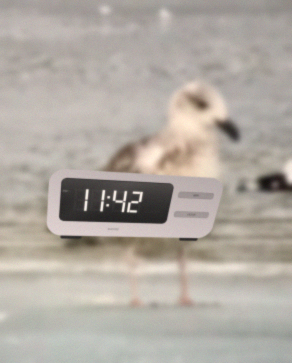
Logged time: 11:42
